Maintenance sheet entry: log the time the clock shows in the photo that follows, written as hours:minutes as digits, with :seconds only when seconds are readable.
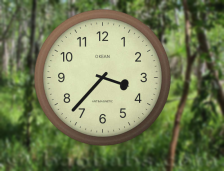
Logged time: 3:37
